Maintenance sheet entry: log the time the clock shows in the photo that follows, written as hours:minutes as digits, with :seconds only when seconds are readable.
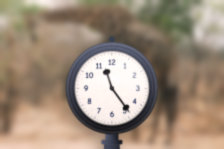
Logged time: 11:24
